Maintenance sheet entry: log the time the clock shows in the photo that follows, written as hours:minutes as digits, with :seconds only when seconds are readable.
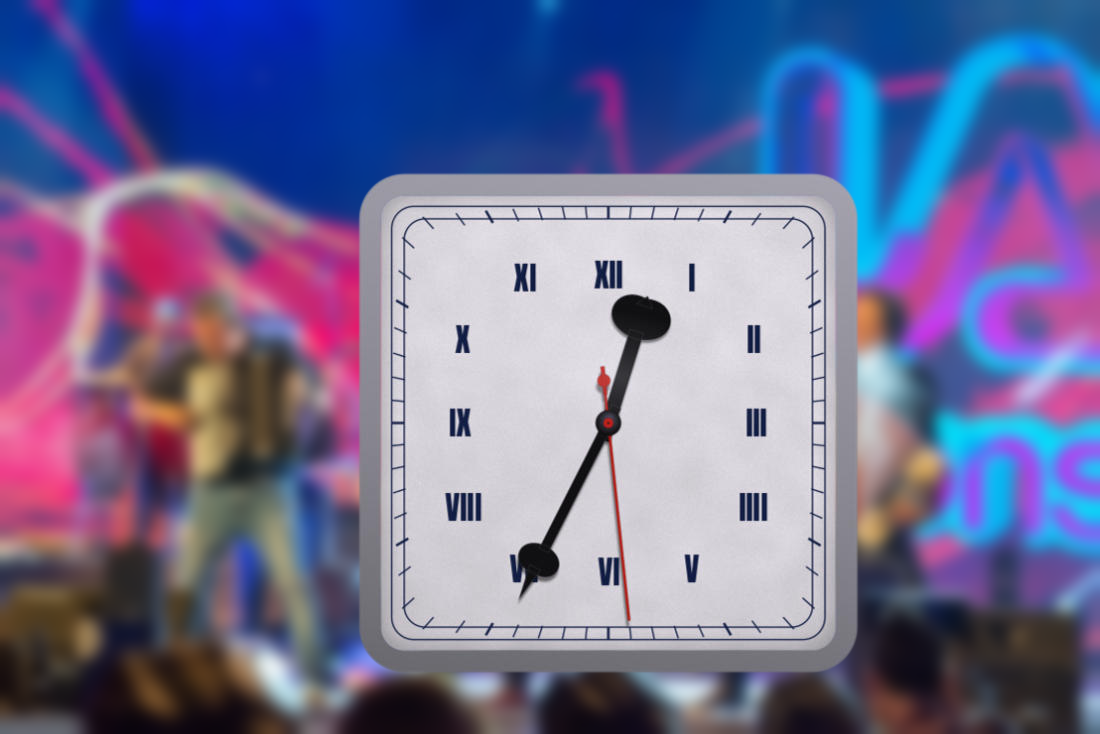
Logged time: 12:34:29
